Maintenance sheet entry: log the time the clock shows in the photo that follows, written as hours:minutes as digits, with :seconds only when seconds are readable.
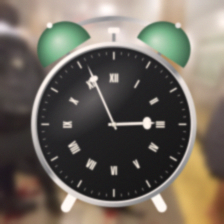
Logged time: 2:56
